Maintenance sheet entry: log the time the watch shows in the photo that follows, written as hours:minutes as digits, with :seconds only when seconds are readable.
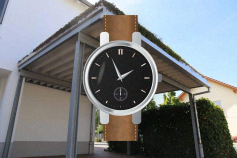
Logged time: 1:56
